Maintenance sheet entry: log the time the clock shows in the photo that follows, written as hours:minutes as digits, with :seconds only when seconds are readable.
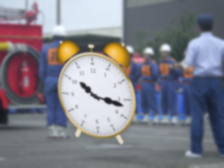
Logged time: 10:17
